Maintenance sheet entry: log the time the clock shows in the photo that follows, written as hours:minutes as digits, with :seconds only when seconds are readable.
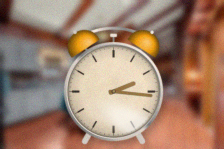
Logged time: 2:16
